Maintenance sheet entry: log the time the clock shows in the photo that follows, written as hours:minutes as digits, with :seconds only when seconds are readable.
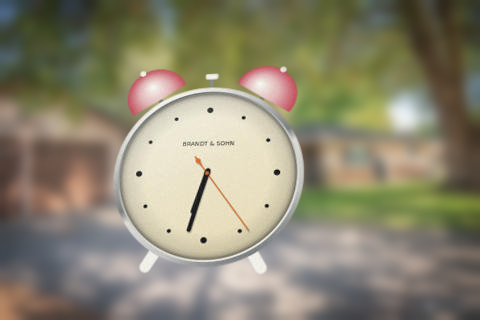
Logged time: 6:32:24
